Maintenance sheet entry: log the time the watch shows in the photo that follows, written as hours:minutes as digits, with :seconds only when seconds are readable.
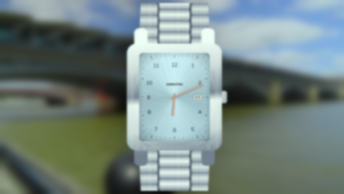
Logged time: 6:11
